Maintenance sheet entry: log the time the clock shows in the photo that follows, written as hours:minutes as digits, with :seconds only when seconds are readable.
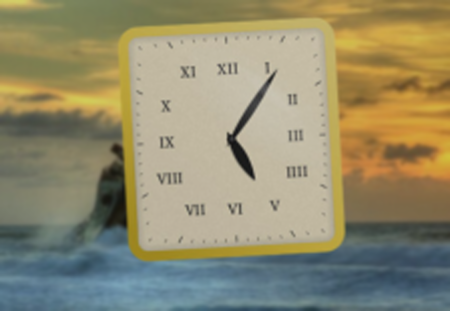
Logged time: 5:06
